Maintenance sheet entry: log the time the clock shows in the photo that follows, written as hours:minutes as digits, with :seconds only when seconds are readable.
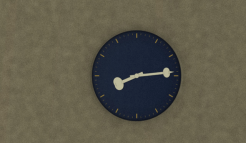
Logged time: 8:14
